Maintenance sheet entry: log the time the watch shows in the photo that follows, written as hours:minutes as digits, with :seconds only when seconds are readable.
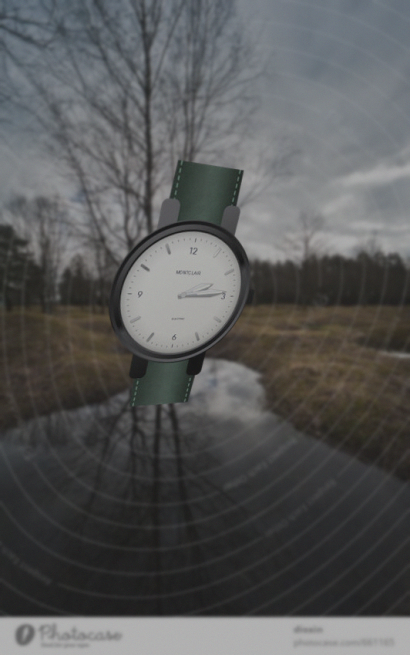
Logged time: 2:14
